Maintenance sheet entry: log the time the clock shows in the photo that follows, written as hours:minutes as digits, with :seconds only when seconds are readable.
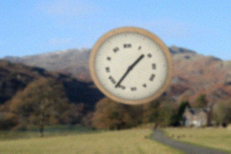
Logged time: 1:37
